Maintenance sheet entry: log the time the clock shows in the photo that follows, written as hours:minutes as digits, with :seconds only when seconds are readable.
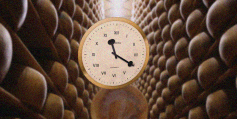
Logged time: 11:20
